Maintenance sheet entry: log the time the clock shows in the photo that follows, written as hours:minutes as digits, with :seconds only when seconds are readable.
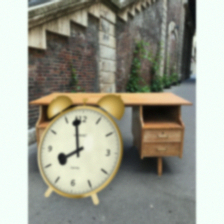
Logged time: 7:58
